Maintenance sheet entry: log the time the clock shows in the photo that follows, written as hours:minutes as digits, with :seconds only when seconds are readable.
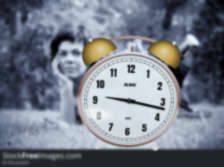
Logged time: 9:17
